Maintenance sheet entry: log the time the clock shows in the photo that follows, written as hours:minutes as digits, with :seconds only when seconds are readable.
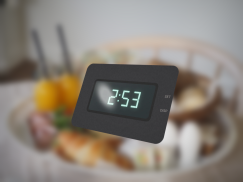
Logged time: 2:53
